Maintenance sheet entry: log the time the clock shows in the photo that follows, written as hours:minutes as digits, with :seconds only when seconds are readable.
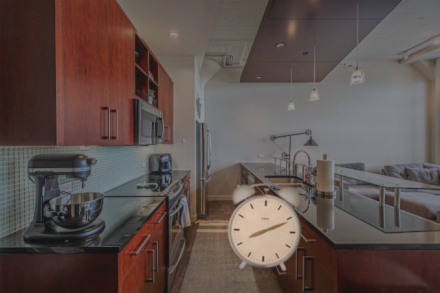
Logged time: 8:11
